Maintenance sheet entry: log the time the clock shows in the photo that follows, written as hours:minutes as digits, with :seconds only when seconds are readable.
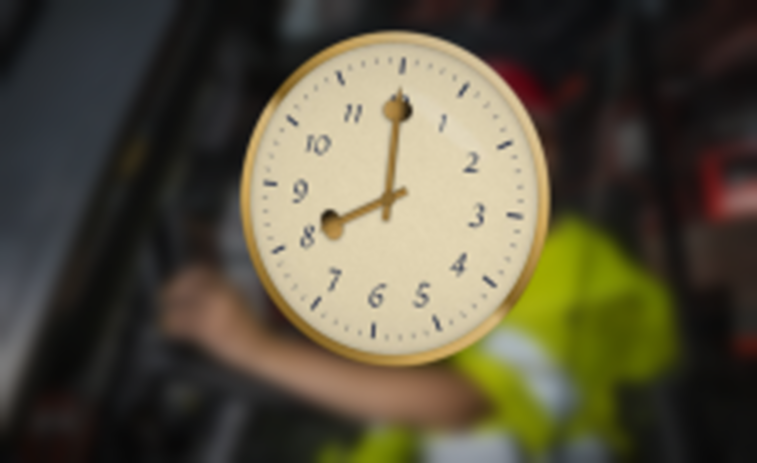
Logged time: 8:00
